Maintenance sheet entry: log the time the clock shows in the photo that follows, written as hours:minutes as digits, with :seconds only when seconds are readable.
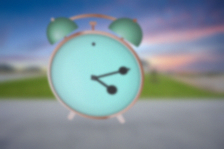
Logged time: 4:12
